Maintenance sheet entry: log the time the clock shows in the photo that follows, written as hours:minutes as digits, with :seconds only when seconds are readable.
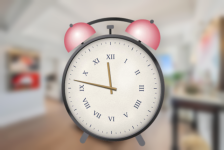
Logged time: 11:47
